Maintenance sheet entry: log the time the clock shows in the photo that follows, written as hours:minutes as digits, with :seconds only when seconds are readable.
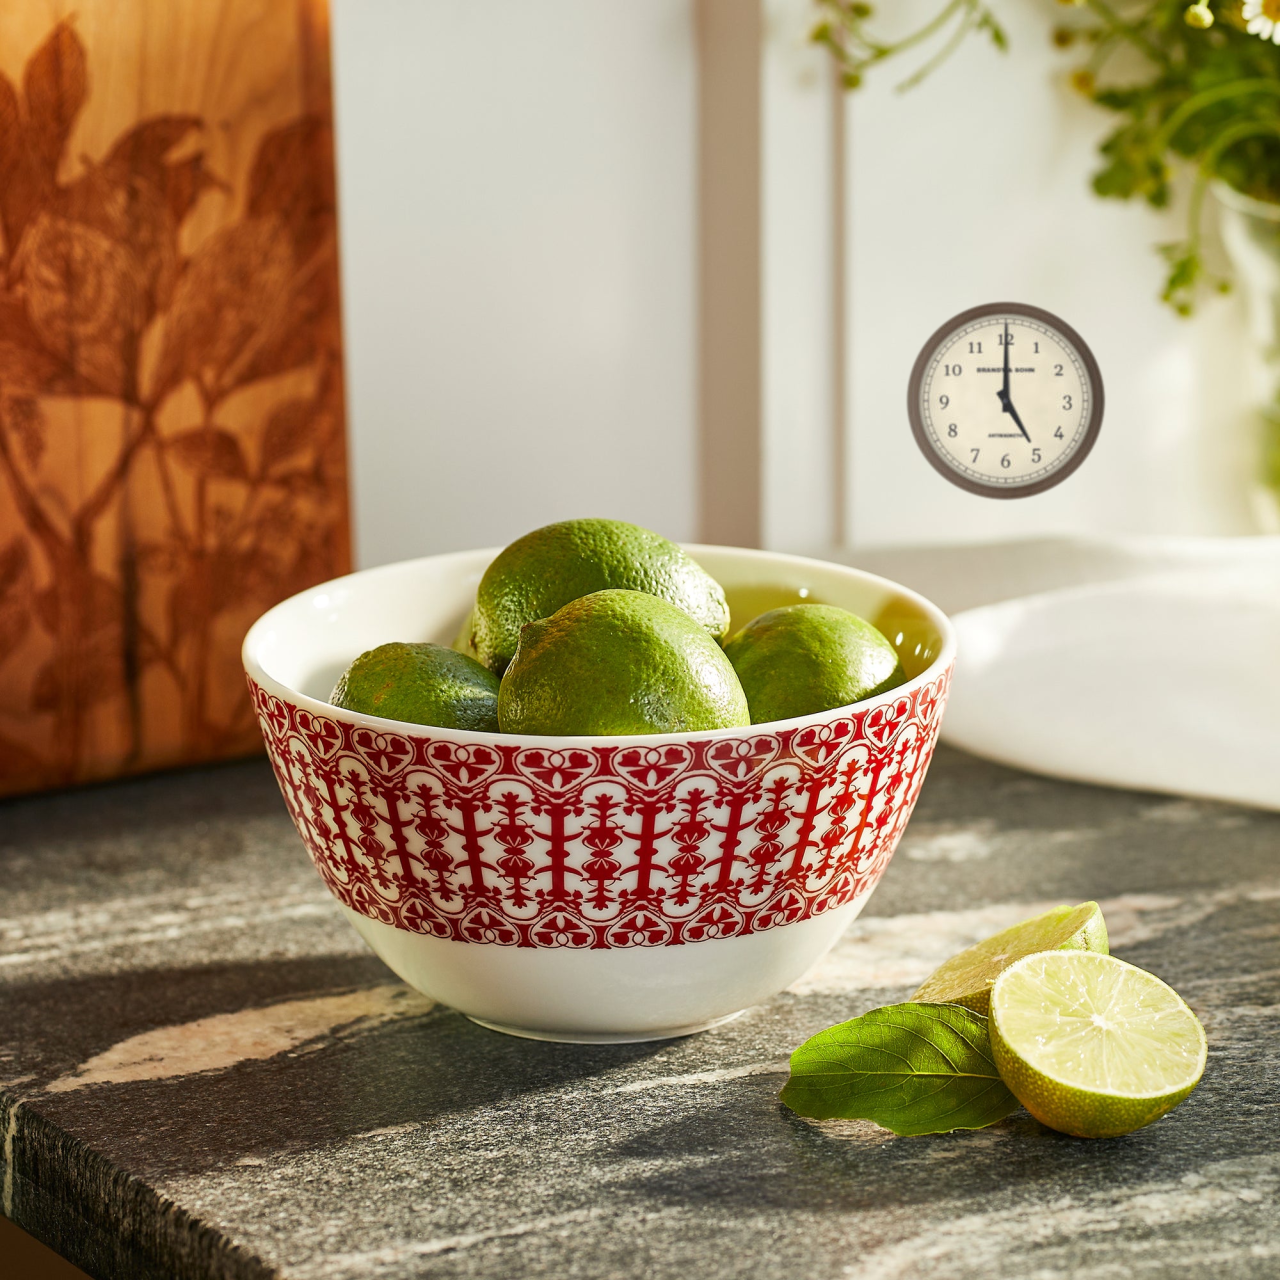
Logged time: 5:00
